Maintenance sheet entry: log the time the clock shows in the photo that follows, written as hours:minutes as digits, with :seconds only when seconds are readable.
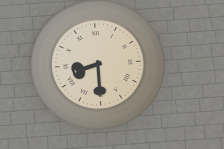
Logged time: 8:30
